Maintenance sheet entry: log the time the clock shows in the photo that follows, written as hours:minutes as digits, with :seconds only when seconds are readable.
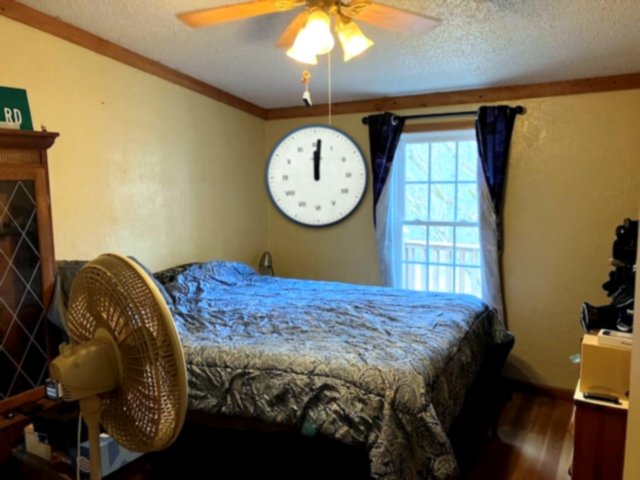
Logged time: 12:01
